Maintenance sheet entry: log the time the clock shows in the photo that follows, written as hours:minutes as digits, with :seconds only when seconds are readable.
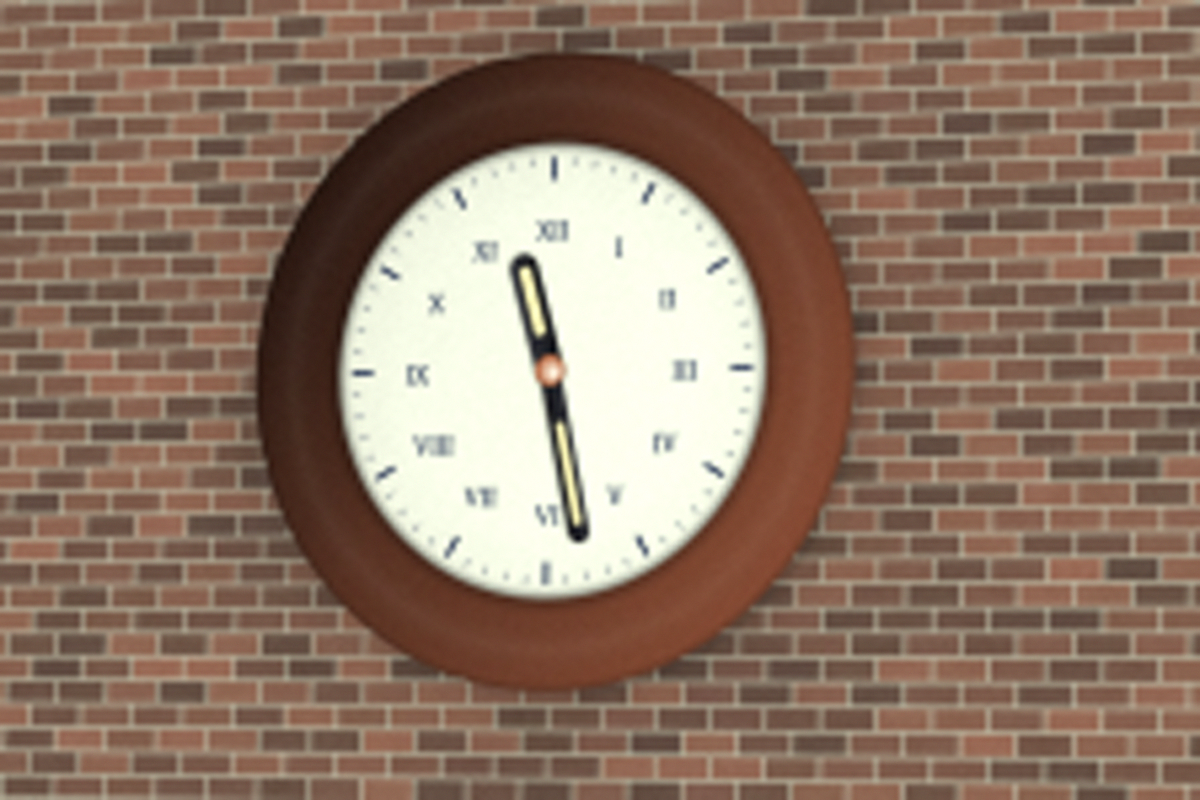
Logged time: 11:28
